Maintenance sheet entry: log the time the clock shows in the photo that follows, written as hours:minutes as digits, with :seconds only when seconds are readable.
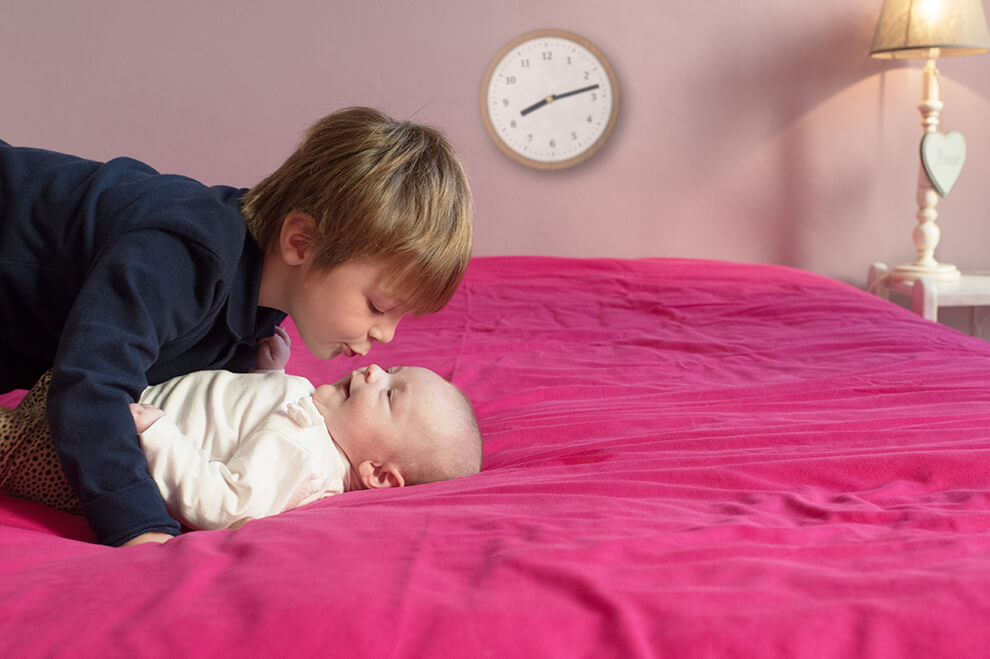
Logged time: 8:13
